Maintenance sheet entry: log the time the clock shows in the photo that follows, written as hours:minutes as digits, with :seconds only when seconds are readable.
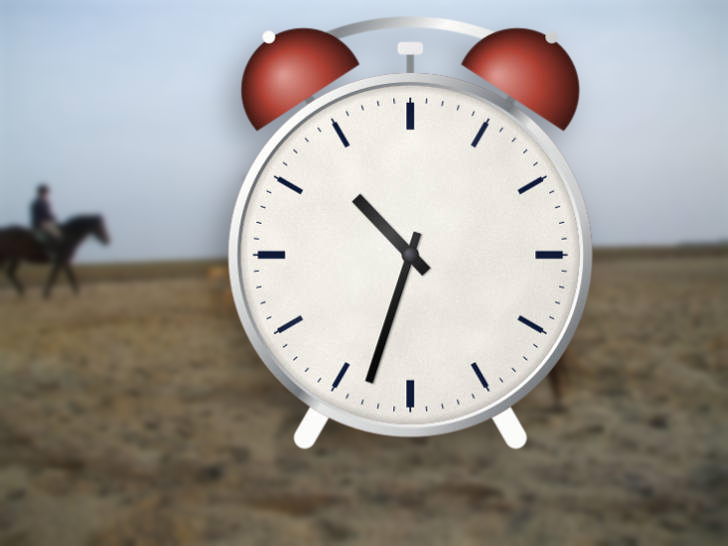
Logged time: 10:33
